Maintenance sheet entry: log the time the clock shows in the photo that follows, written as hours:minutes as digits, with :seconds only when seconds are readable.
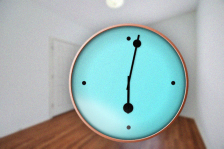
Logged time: 6:02
